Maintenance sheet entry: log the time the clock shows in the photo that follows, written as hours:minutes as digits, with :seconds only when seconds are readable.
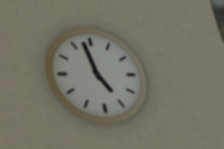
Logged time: 4:58
